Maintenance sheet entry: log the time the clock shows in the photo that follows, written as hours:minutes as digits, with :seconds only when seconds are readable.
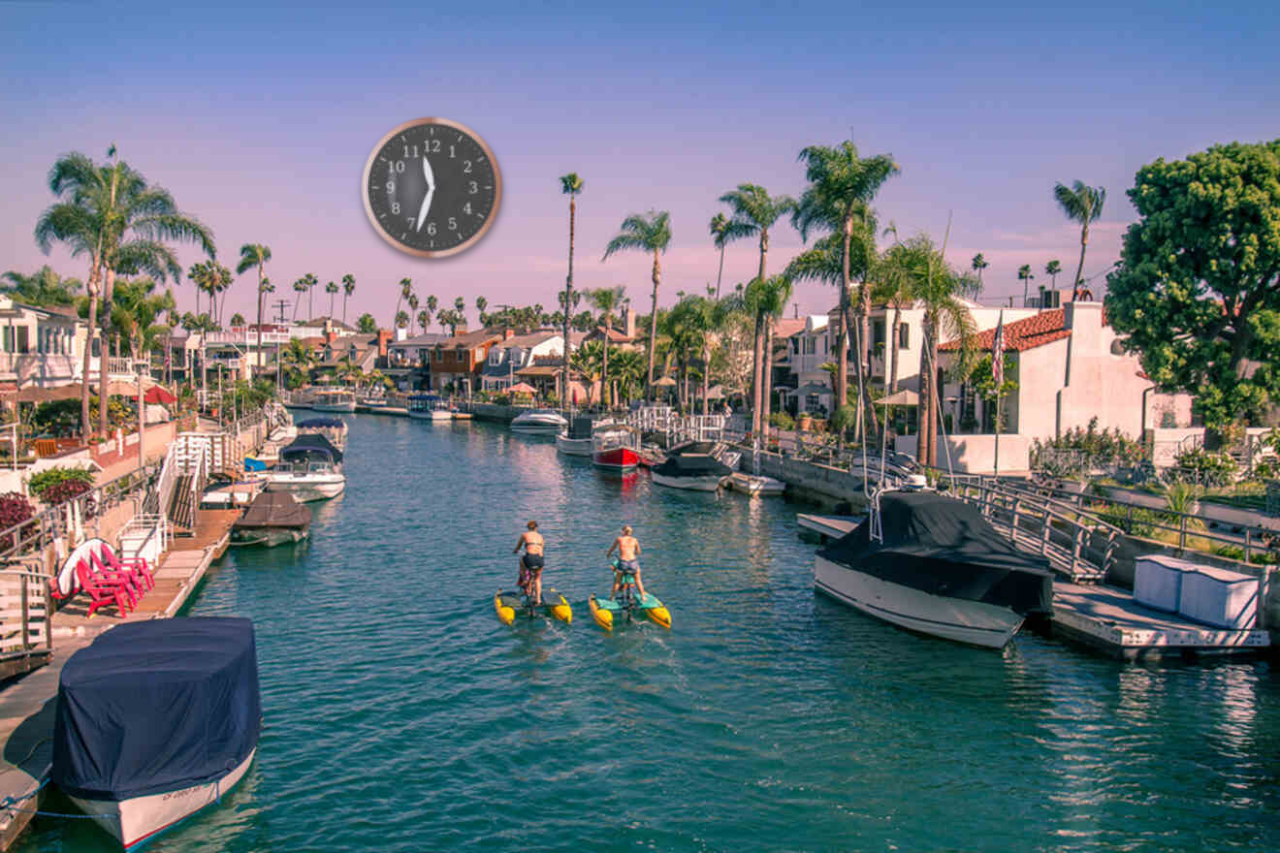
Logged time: 11:33
